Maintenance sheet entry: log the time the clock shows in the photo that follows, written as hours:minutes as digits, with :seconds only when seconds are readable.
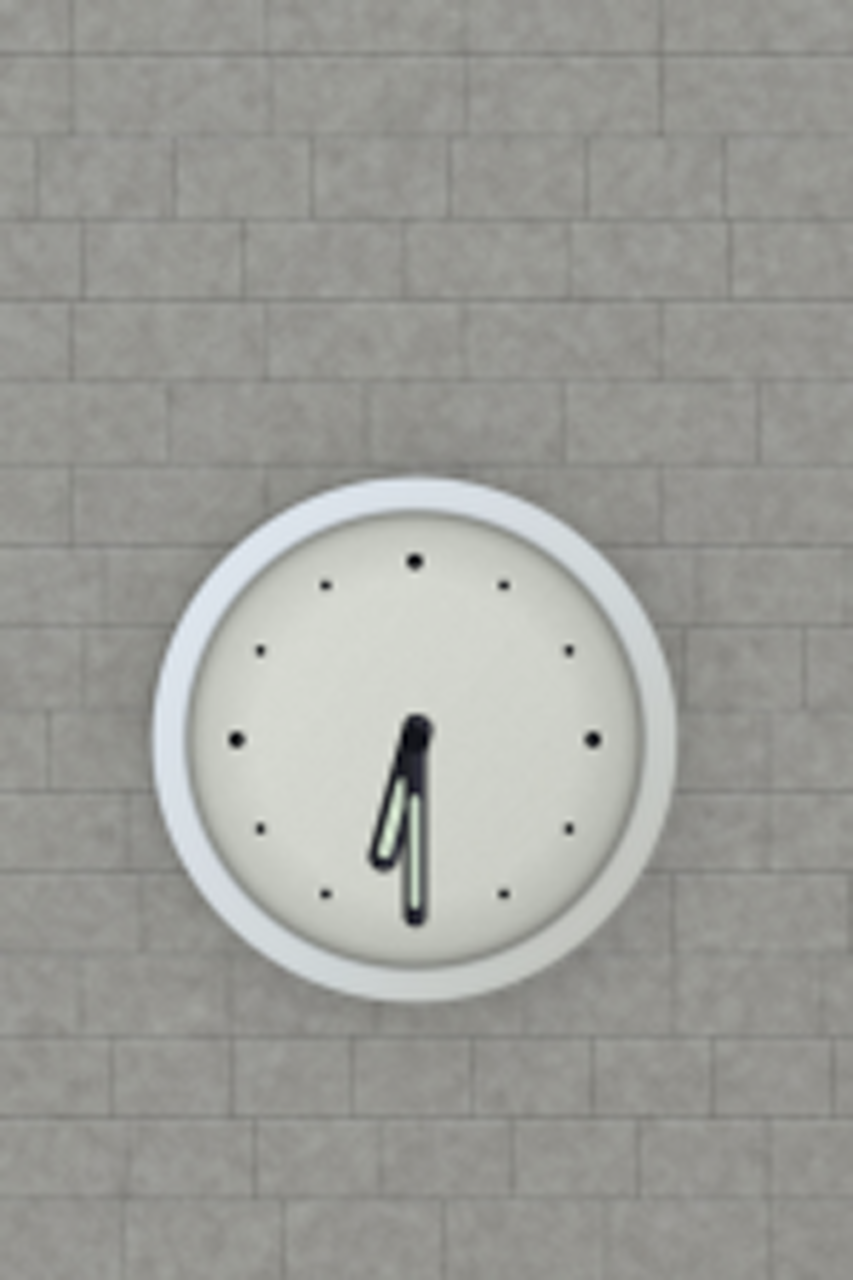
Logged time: 6:30
